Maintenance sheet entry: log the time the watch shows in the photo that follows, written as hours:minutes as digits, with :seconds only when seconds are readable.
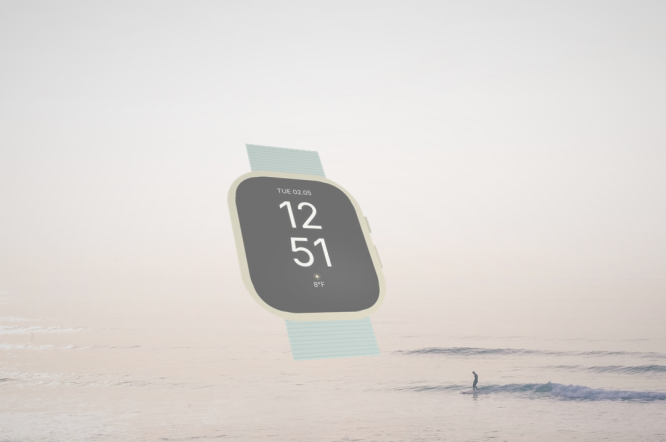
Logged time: 12:51
